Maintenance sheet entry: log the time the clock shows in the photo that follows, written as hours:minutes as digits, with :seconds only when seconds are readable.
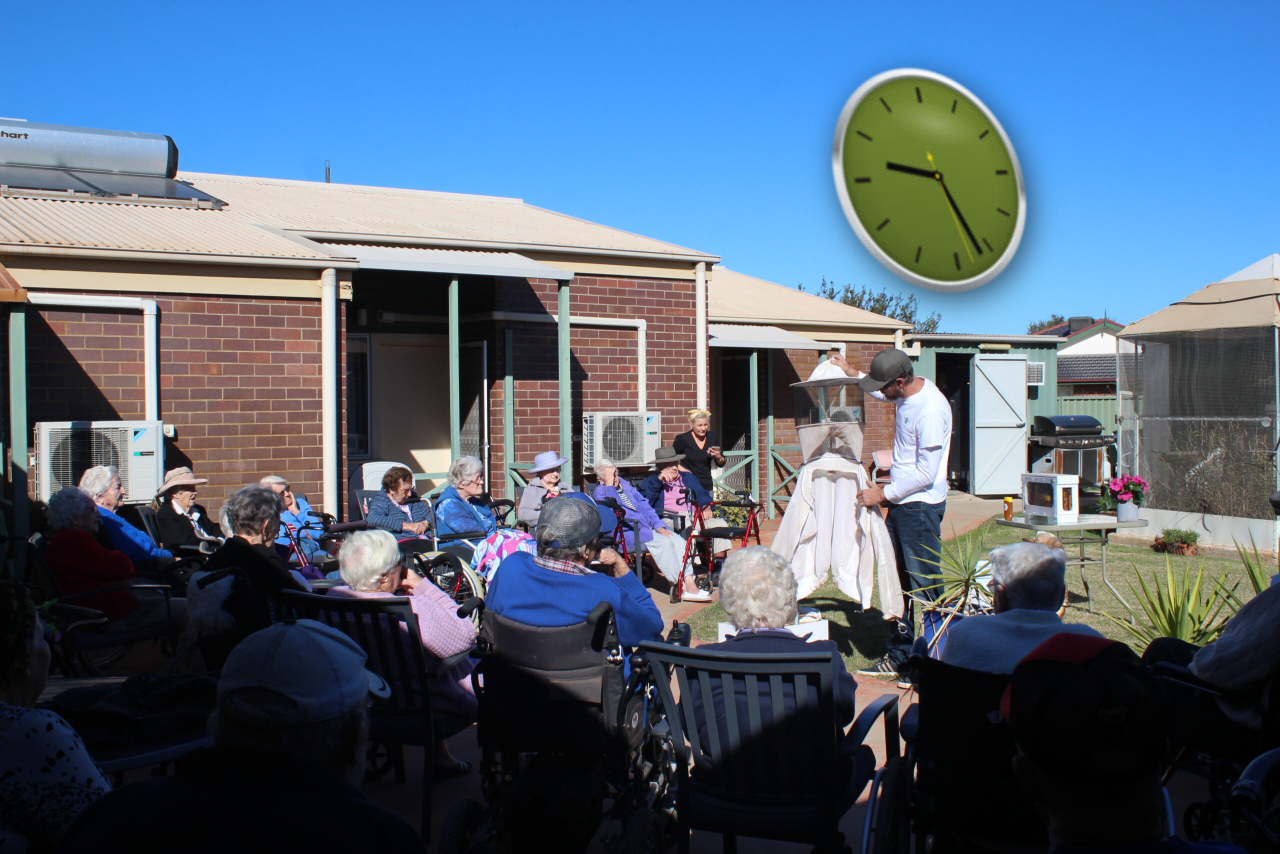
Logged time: 9:26:28
